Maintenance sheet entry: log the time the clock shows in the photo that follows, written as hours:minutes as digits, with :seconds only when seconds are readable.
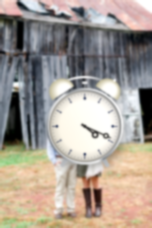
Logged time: 4:19
